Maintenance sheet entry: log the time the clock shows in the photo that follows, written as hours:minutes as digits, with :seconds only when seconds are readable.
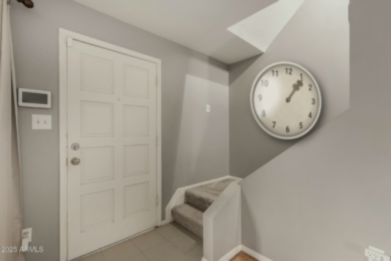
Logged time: 1:06
